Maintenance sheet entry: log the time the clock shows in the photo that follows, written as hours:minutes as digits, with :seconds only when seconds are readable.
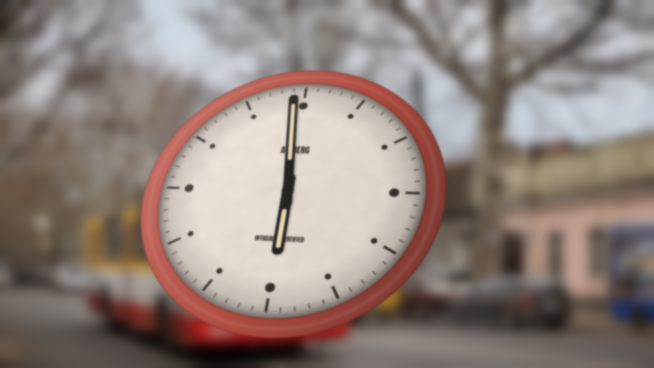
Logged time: 5:59
